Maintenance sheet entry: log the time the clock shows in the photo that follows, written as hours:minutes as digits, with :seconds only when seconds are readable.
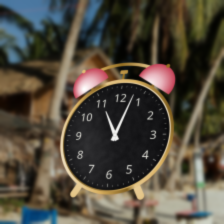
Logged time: 11:03
